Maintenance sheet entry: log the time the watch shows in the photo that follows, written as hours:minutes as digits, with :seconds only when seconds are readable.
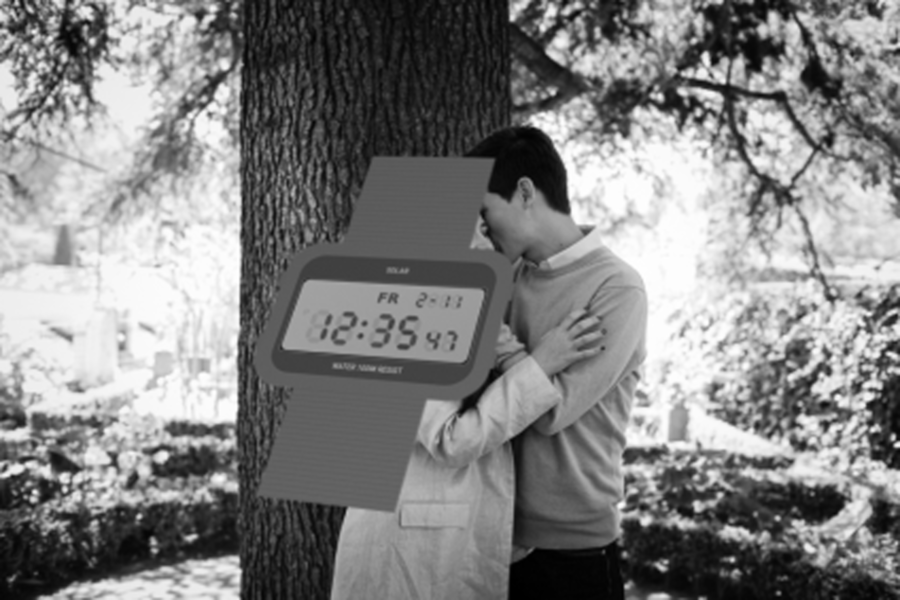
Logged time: 12:35:47
